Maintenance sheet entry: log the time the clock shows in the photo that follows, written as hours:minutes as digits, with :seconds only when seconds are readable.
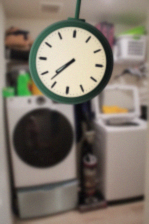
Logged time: 7:37
